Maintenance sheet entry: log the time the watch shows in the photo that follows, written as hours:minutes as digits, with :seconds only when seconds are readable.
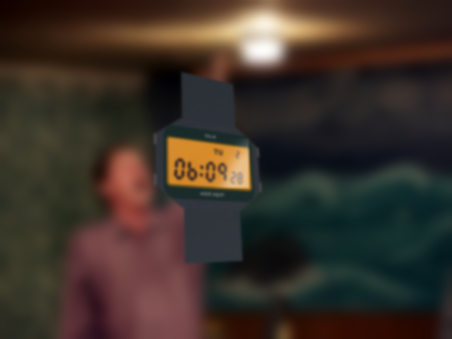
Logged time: 6:09:28
